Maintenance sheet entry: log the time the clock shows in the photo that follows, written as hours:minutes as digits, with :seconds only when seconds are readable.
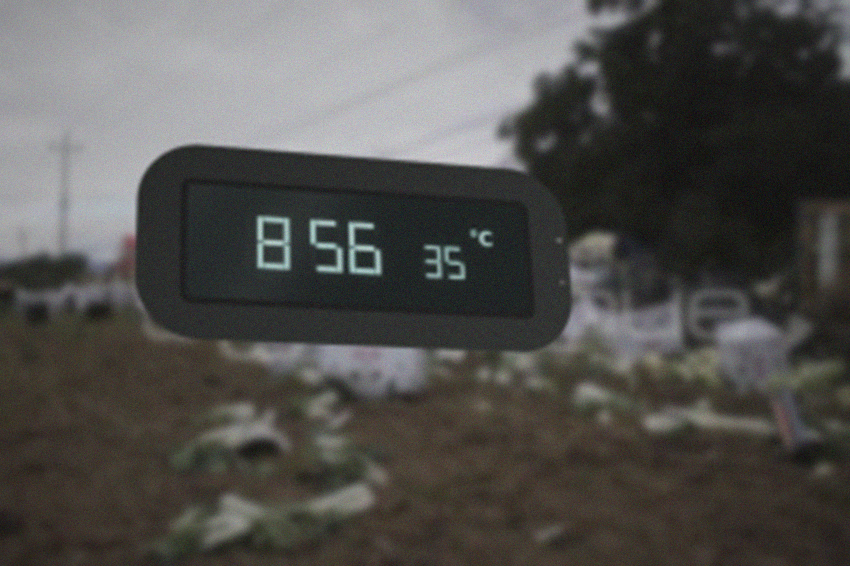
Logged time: 8:56
